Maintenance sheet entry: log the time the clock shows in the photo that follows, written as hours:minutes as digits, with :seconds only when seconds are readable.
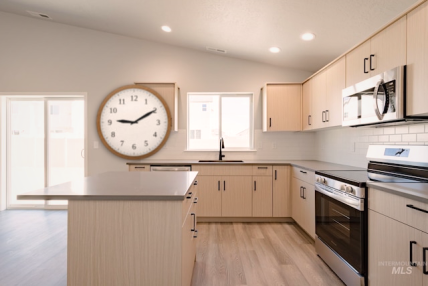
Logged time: 9:10
